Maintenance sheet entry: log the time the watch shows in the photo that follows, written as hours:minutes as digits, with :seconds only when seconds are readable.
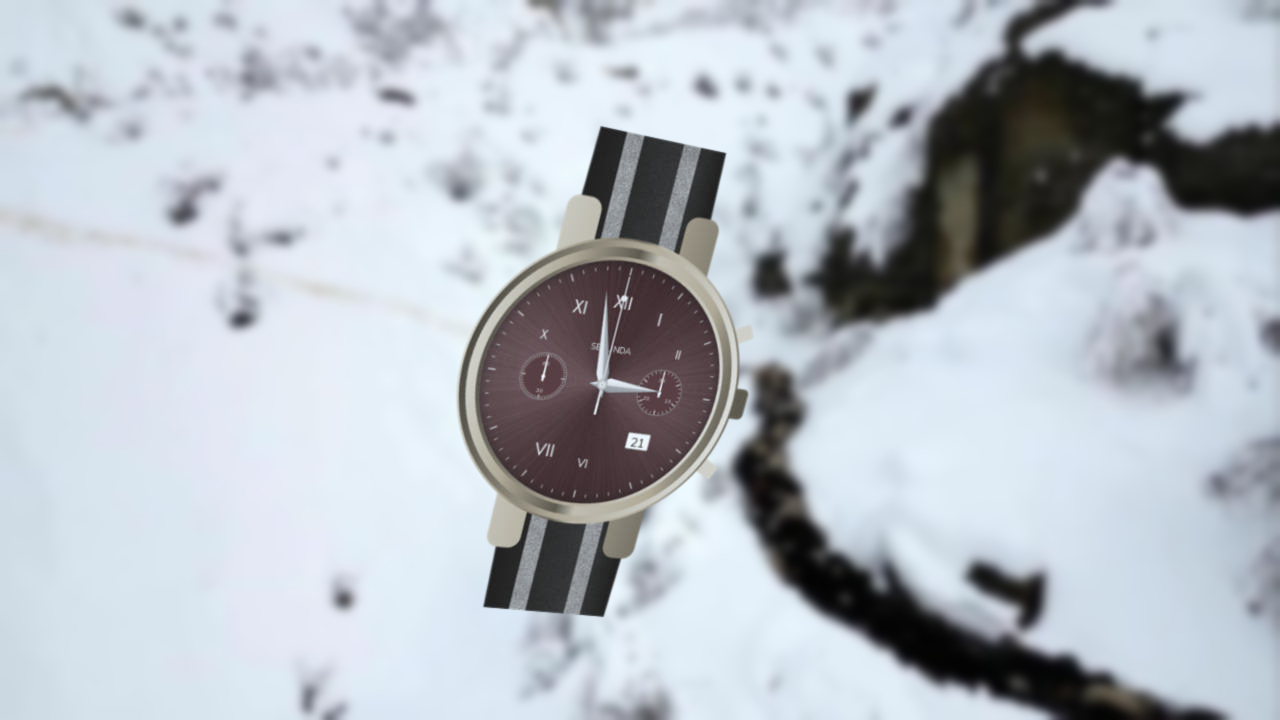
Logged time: 2:58
